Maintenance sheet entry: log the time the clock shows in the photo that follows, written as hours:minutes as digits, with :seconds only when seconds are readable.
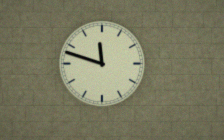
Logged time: 11:48
